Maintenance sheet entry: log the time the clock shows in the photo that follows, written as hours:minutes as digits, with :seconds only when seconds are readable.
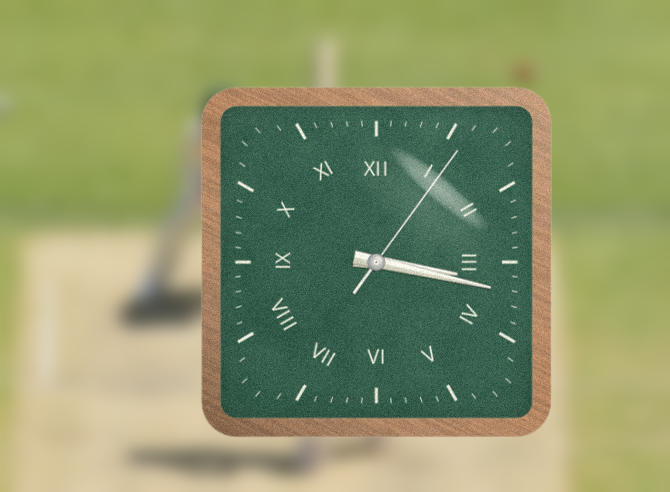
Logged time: 3:17:06
